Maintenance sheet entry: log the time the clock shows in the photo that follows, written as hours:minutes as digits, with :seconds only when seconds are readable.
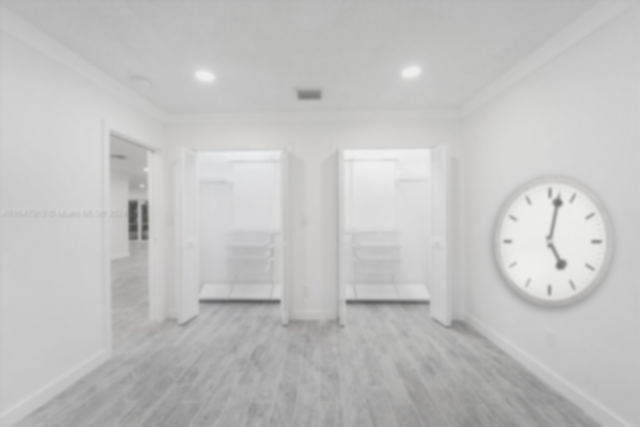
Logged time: 5:02
